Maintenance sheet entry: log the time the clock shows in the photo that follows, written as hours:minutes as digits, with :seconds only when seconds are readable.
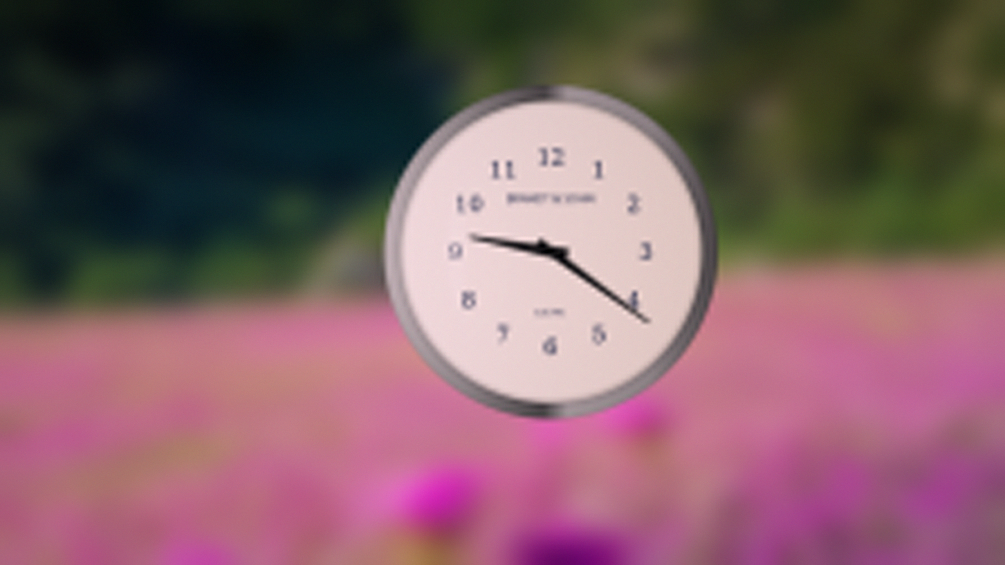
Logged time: 9:21
